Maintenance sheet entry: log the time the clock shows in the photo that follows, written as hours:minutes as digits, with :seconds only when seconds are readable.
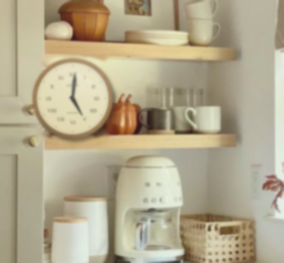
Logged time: 5:01
